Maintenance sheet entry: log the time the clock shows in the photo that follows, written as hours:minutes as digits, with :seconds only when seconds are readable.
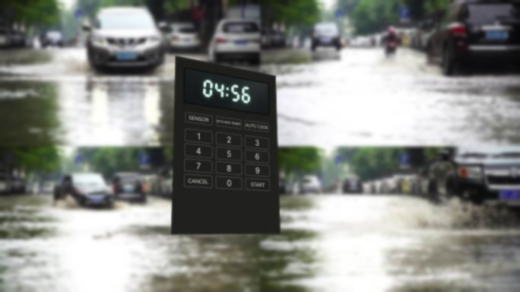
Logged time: 4:56
